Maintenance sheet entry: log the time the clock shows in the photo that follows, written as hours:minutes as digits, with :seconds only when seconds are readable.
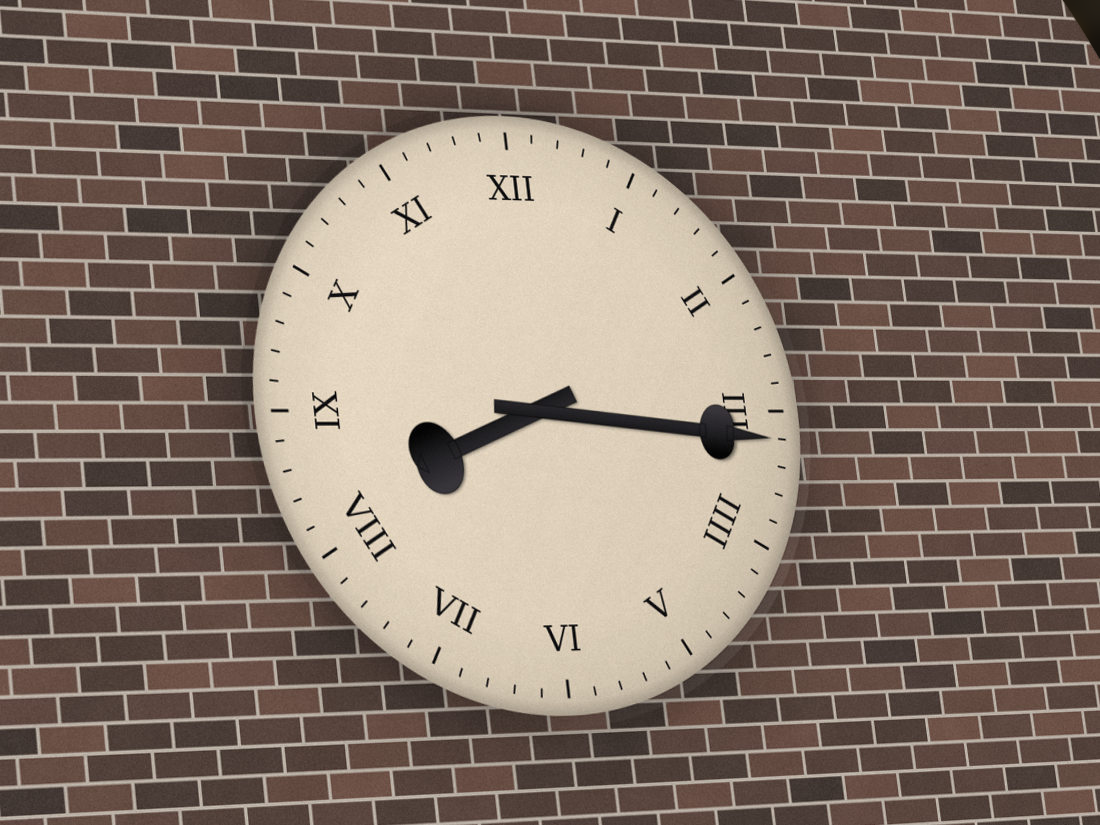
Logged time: 8:16
